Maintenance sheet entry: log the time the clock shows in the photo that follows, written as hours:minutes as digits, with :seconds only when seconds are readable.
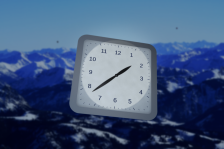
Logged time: 1:38
